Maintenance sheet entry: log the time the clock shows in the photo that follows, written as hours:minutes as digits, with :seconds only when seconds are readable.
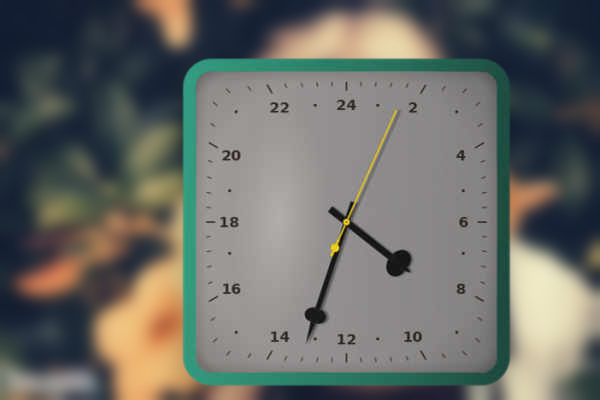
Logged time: 8:33:04
